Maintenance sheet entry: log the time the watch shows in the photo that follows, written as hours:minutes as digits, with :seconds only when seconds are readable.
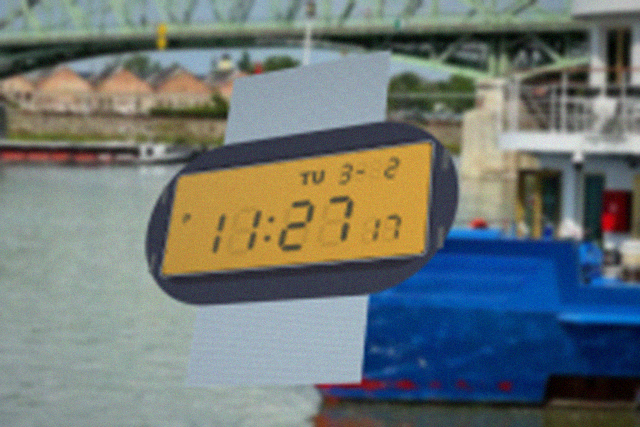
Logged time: 11:27:17
